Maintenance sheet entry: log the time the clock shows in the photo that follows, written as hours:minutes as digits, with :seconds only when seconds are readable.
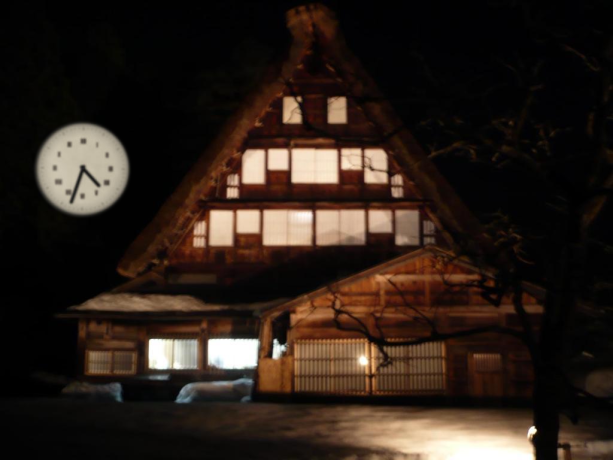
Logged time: 4:33
